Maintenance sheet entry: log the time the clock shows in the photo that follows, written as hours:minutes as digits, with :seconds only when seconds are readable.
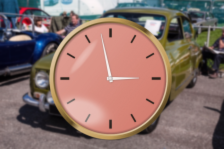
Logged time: 2:58
